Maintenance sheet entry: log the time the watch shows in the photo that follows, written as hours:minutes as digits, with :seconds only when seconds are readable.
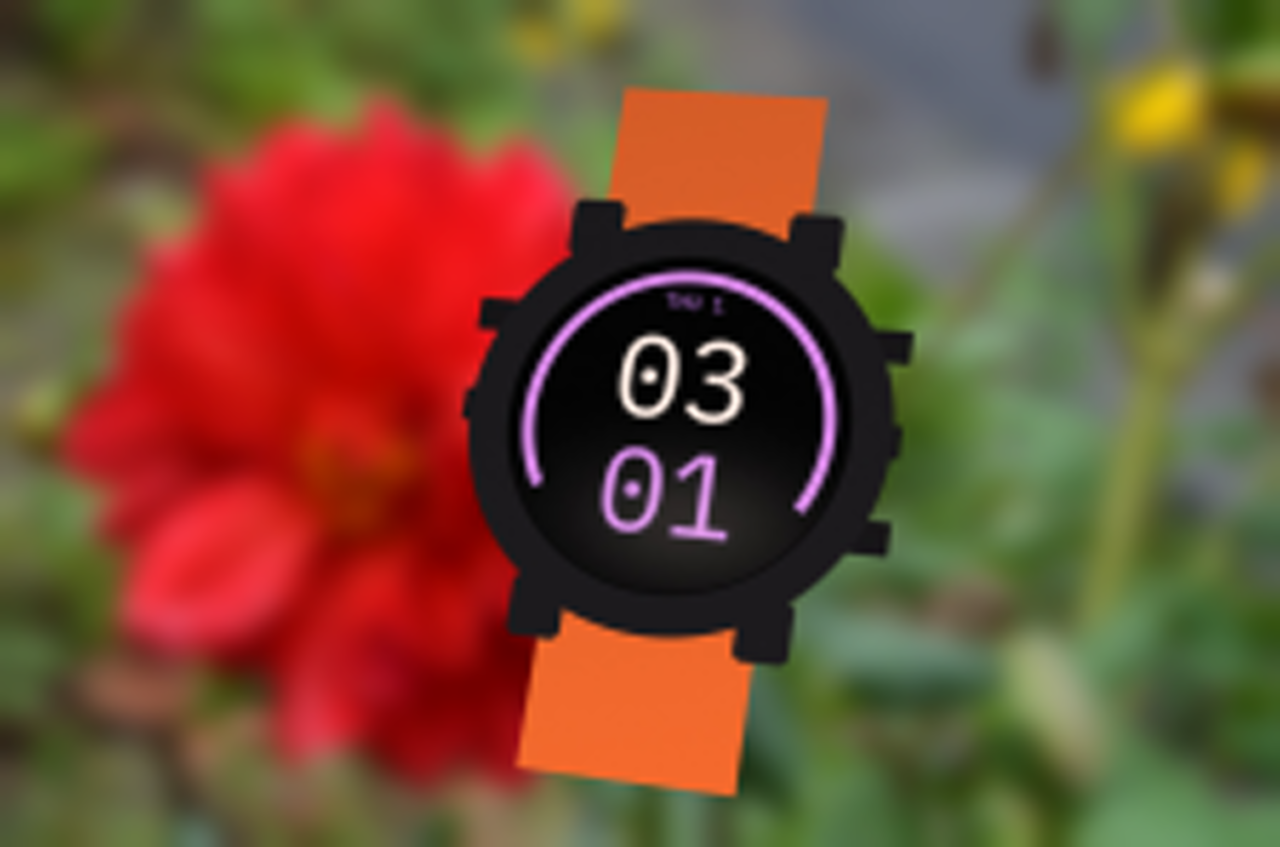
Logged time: 3:01
